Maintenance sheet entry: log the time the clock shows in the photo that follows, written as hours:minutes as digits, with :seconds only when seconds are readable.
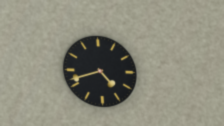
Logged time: 4:42
